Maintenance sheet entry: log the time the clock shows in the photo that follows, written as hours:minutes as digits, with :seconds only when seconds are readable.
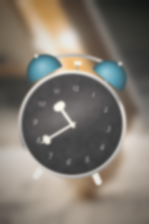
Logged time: 10:39
